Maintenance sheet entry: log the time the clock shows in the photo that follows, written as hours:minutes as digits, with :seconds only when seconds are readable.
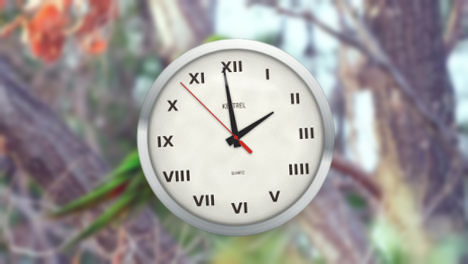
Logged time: 1:58:53
